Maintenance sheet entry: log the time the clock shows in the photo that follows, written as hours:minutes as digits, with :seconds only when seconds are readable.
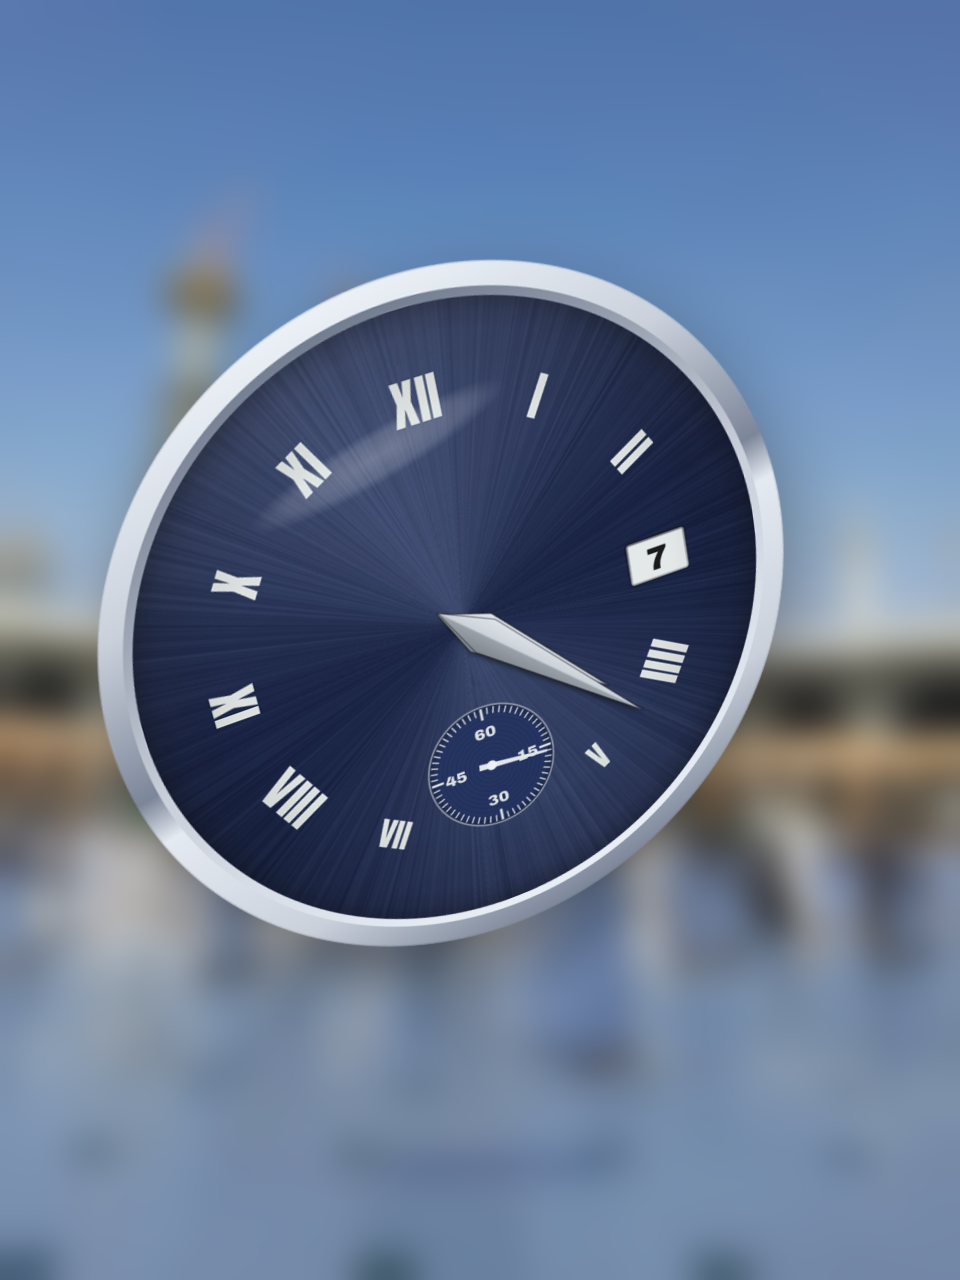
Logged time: 4:22:16
